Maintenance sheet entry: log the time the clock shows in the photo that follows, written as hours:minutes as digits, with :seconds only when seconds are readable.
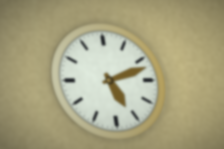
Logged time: 5:12
